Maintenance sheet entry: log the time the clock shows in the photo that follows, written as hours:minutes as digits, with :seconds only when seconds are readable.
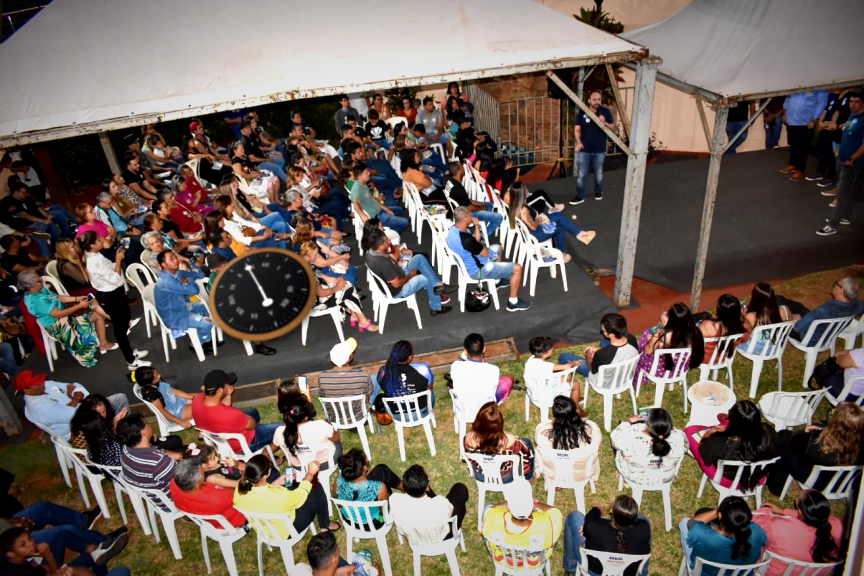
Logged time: 4:54
